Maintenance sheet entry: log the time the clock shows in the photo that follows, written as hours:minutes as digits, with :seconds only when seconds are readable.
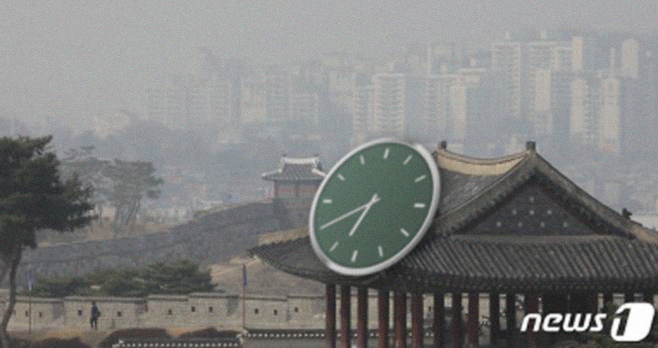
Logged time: 6:40
